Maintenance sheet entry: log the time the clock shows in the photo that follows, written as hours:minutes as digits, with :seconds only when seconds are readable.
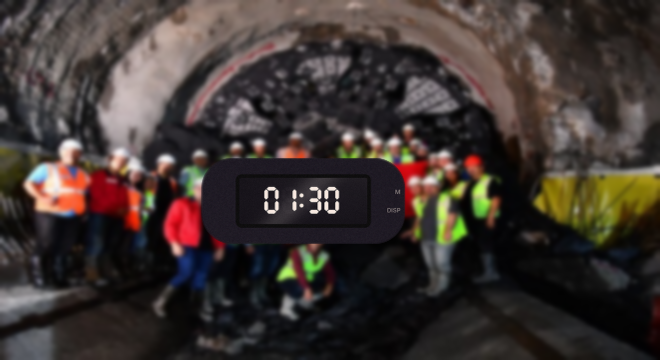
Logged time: 1:30
